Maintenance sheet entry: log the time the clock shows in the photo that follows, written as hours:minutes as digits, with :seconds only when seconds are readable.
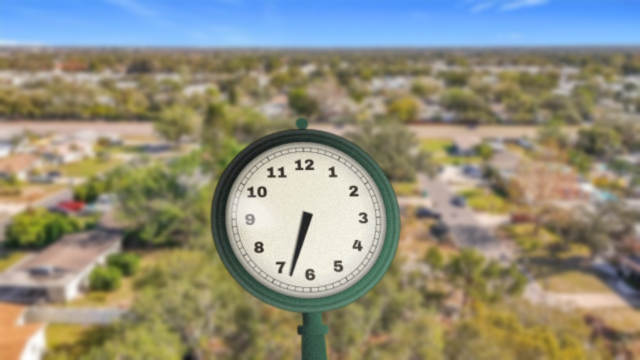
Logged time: 6:33
